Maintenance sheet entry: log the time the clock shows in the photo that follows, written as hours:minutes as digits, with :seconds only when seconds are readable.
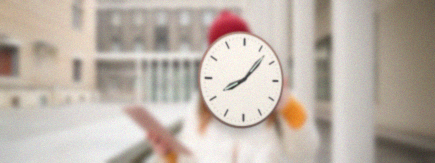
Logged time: 8:07
